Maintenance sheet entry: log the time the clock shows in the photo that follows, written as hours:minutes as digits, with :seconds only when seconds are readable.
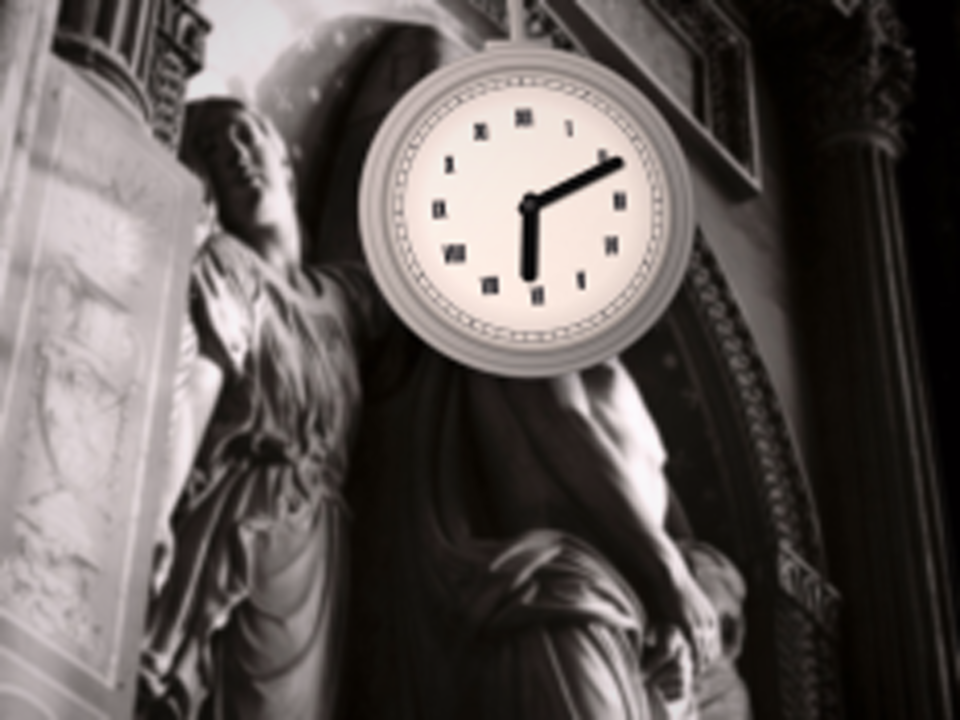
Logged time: 6:11
